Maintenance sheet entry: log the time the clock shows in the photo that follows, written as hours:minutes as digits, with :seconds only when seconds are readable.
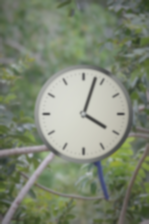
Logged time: 4:03
